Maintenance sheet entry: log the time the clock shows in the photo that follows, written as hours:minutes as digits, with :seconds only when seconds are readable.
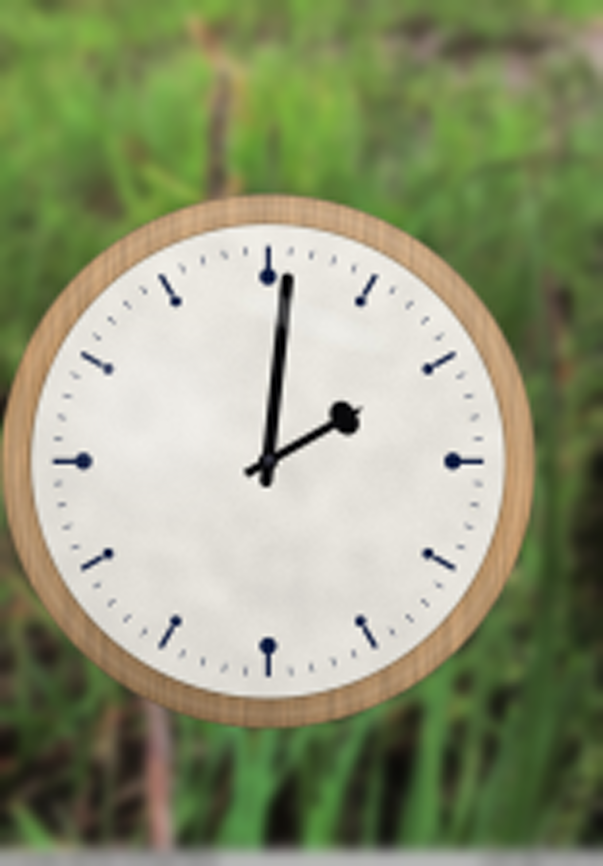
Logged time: 2:01
